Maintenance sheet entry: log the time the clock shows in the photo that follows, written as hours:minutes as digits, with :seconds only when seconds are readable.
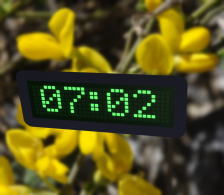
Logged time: 7:02
